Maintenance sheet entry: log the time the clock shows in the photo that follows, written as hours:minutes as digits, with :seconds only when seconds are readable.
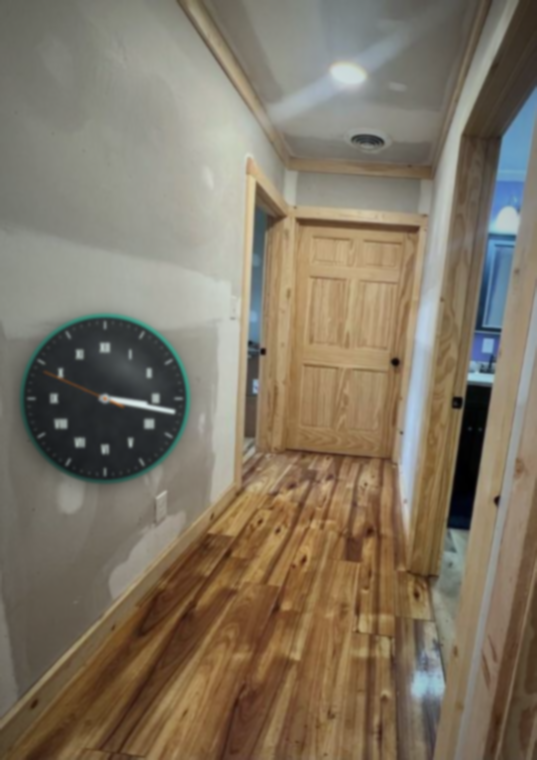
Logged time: 3:16:49
